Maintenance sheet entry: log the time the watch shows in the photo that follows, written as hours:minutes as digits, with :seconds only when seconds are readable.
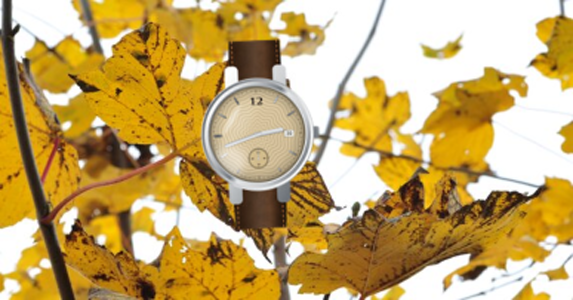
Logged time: 2:42
